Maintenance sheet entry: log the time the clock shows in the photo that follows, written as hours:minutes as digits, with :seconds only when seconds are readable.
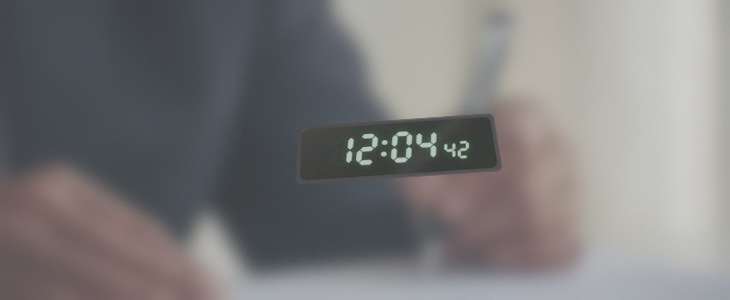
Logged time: 12:04:42
